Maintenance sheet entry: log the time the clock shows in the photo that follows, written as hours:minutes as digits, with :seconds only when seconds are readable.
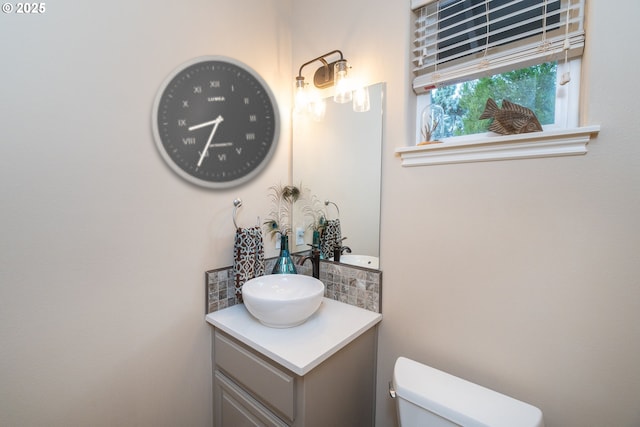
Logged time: 8:35
